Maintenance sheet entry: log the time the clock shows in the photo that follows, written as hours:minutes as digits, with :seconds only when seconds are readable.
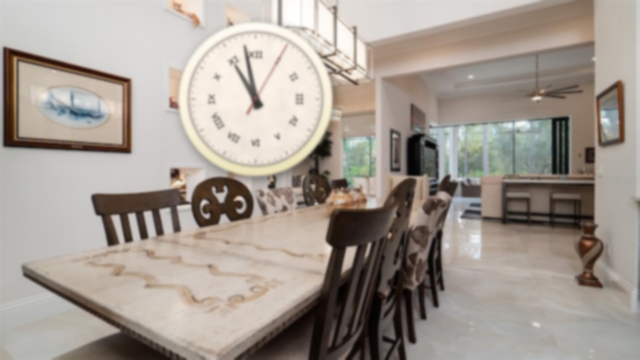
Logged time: 10:58:05
